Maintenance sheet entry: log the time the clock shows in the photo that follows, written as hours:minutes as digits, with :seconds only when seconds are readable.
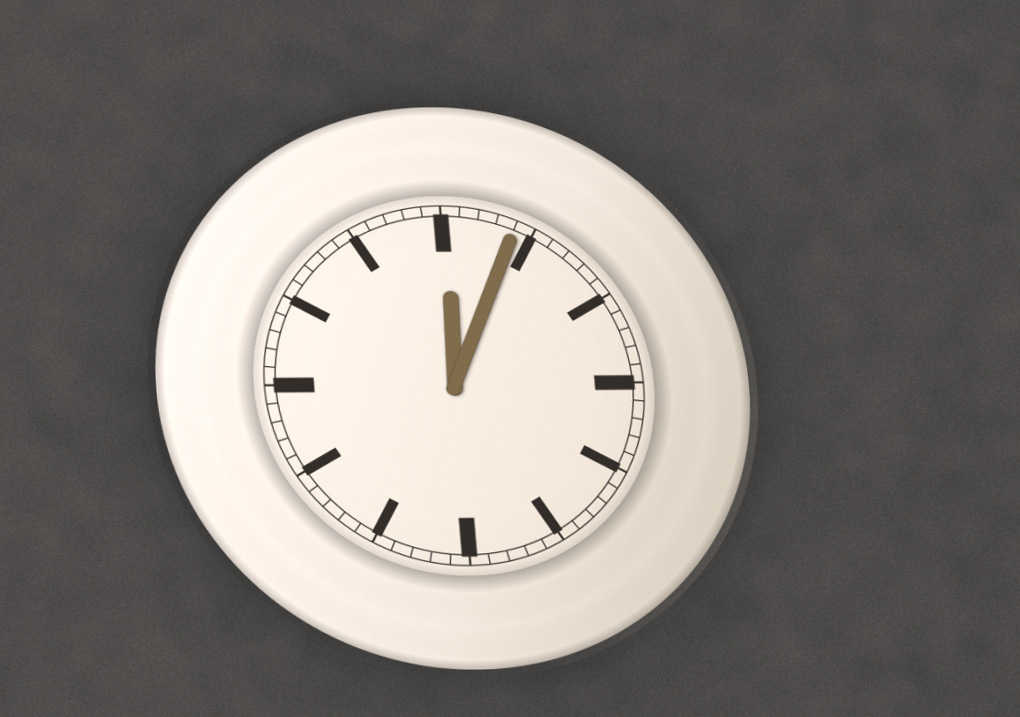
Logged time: 12:04
